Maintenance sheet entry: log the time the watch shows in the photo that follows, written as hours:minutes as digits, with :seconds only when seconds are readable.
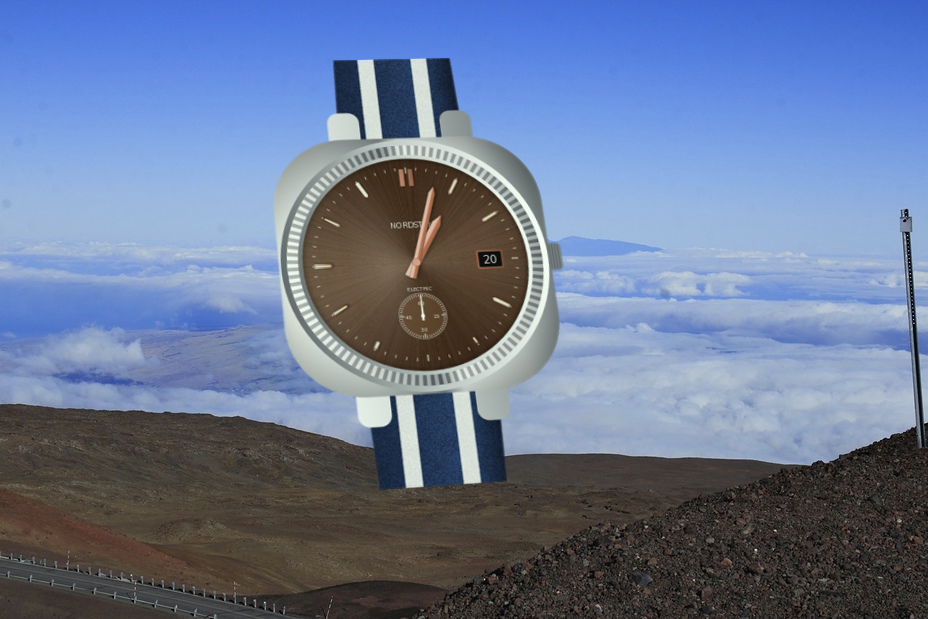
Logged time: 1:03
